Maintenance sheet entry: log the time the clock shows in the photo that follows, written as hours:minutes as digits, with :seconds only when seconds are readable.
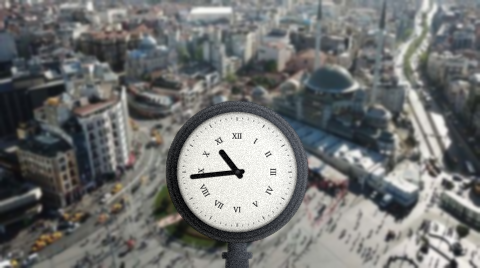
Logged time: 10:44
